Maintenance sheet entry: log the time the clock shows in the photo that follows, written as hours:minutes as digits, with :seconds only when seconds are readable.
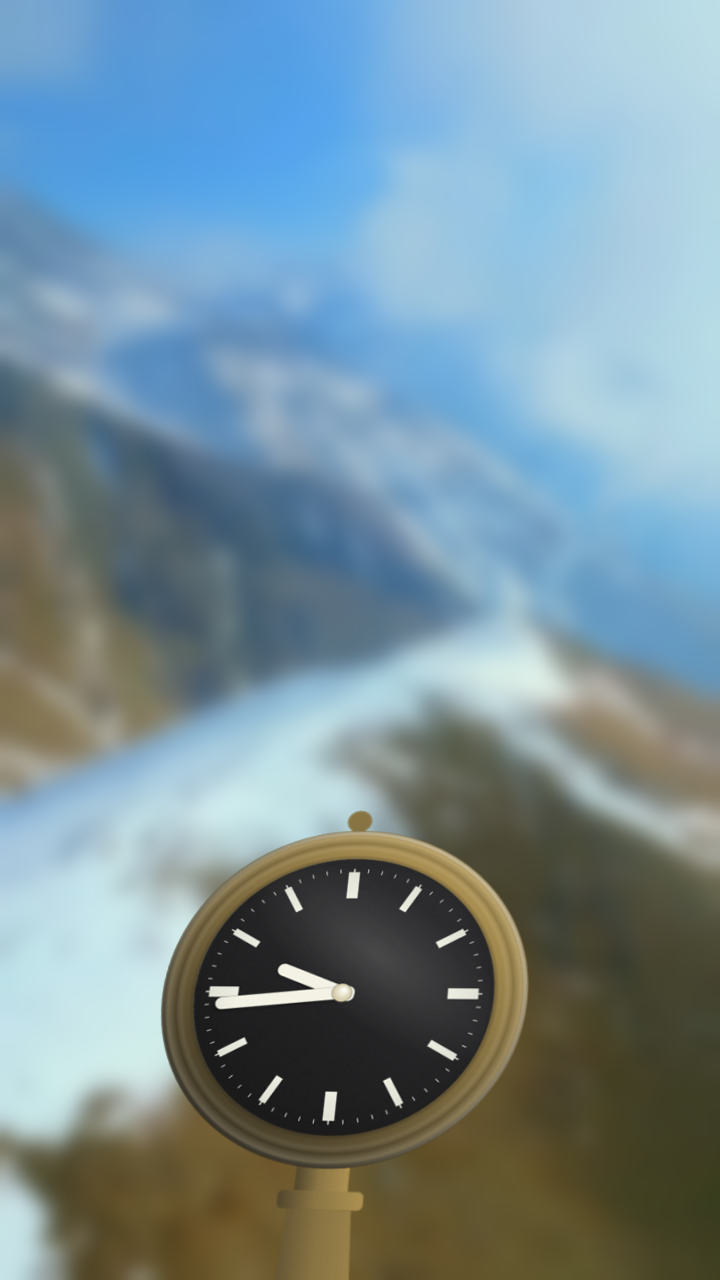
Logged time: 9:44
